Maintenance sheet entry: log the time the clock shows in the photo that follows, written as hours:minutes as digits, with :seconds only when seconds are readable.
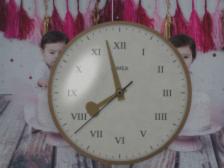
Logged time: 7:57:38
